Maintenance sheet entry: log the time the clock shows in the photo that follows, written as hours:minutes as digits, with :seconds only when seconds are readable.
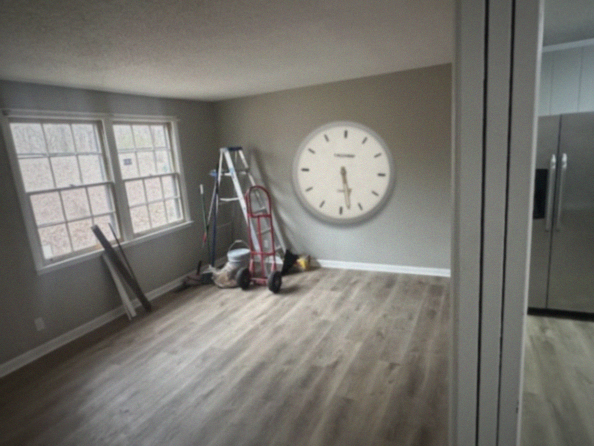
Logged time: 5:28
